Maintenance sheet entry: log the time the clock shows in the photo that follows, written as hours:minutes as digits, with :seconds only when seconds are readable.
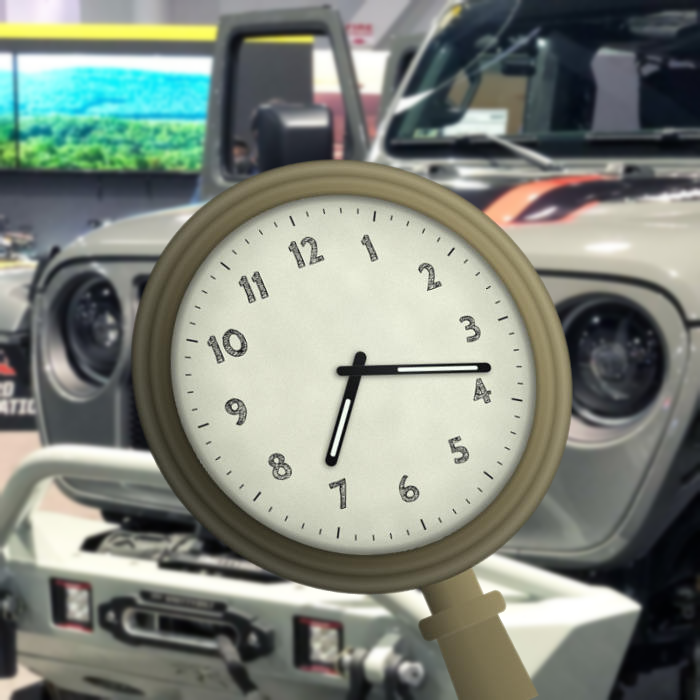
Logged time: 7:18
